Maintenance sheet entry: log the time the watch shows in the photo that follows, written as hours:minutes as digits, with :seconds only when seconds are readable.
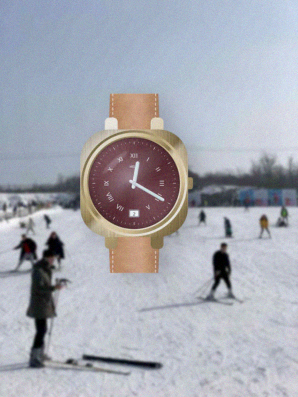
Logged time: 12:20
